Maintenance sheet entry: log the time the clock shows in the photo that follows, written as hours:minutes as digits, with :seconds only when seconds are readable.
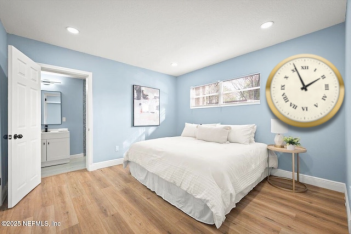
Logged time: 1:56
